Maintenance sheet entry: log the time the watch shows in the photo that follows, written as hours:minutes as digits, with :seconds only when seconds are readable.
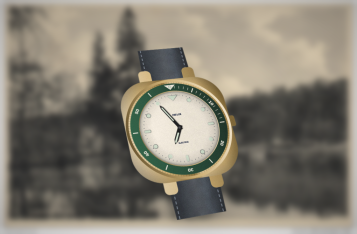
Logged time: 6:55
